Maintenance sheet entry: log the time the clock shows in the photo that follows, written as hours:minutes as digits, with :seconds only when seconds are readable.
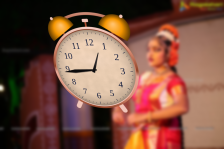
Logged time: 12:44
